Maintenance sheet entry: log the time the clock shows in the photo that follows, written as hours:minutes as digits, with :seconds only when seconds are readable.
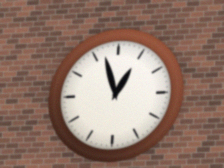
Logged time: 12:57
